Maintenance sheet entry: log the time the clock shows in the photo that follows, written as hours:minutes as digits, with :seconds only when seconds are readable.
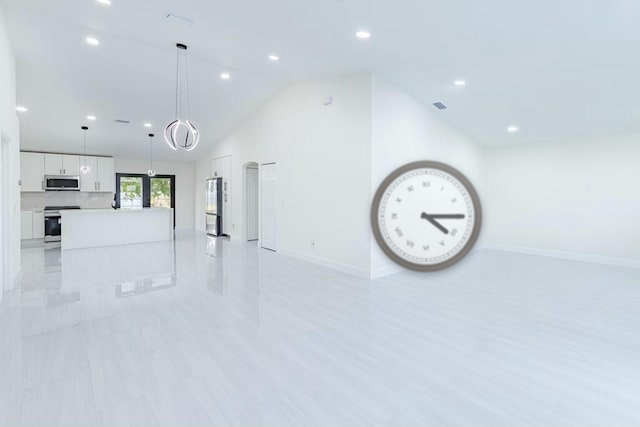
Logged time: 4:15
